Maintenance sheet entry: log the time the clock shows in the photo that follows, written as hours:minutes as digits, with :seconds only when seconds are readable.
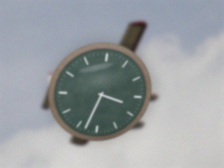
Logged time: 3:33
